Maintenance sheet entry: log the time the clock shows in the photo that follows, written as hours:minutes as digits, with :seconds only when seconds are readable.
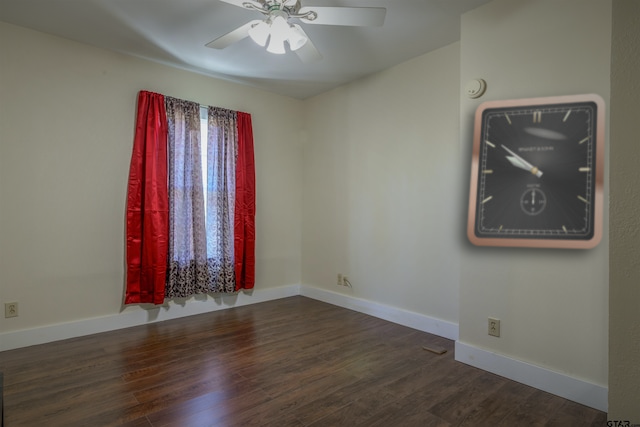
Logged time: 9:51
